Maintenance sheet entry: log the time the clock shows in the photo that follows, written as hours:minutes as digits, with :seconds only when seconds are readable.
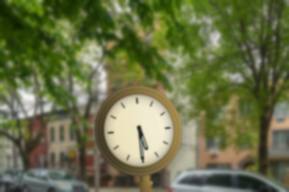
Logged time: 5:30
